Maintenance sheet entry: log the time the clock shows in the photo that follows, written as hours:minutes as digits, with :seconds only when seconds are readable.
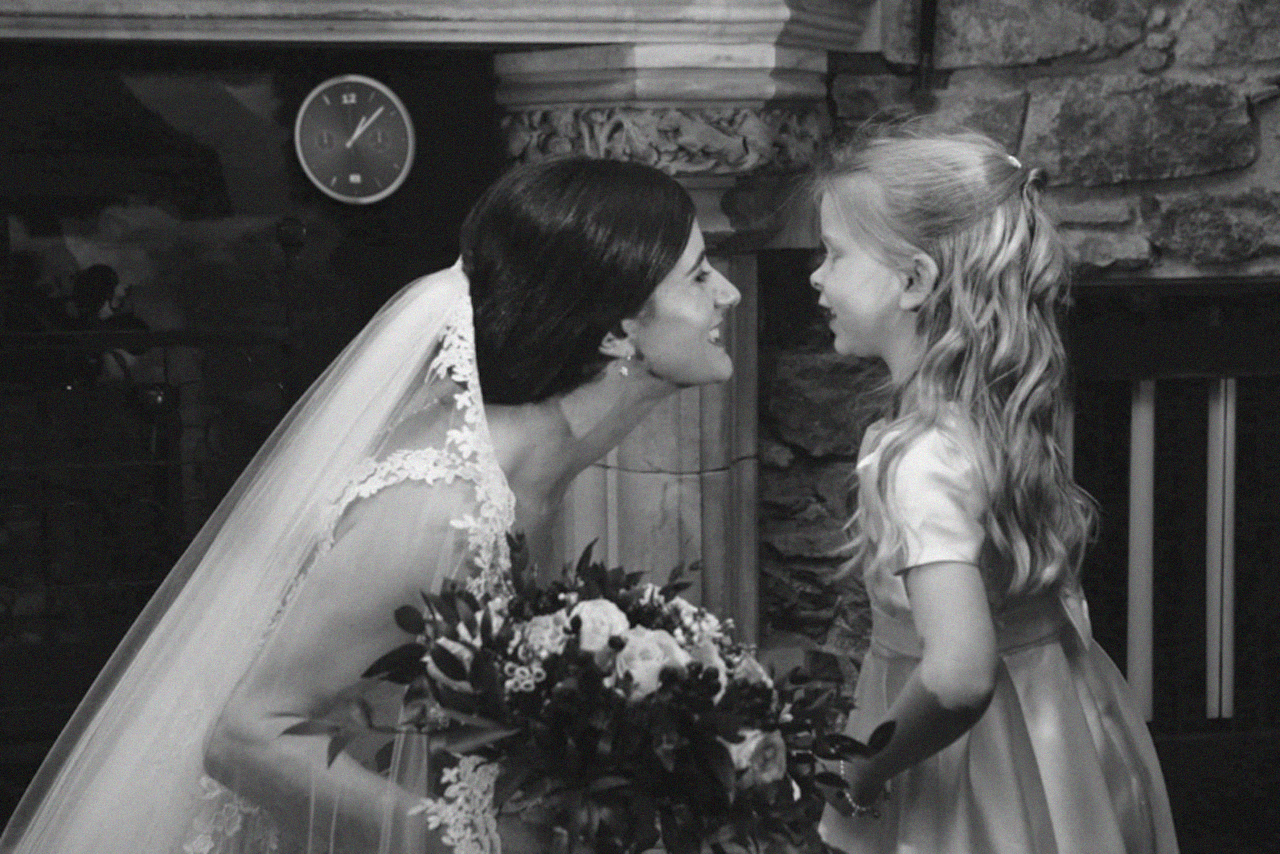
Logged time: 1:08
